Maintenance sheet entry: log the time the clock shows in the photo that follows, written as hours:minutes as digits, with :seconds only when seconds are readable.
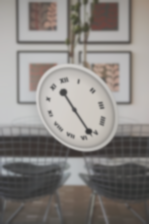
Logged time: 11:27
